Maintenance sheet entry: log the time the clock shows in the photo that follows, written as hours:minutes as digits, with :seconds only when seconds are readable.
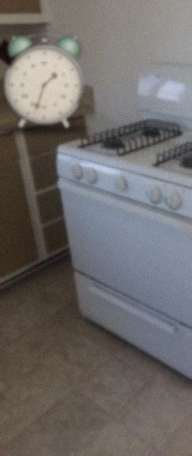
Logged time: 1:33
